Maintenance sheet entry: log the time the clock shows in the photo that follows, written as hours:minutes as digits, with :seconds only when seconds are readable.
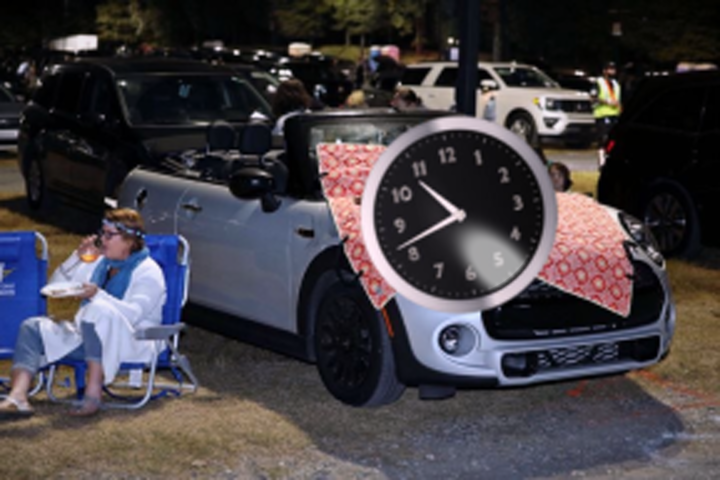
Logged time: 10:42
